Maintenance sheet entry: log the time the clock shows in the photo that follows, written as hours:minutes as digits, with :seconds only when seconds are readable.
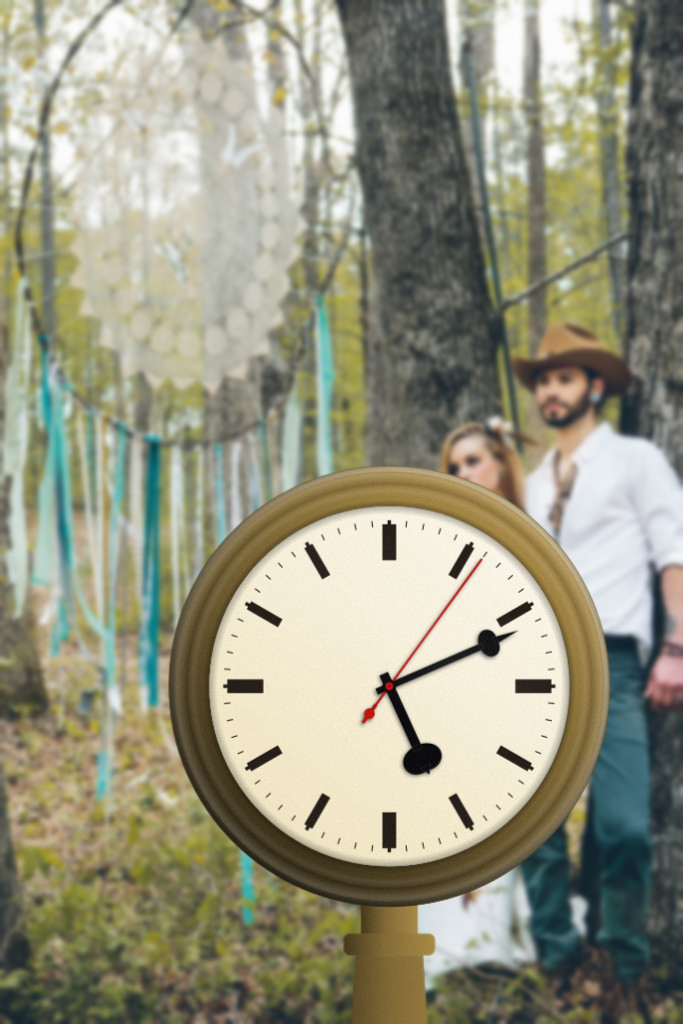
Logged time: 5:11:06
